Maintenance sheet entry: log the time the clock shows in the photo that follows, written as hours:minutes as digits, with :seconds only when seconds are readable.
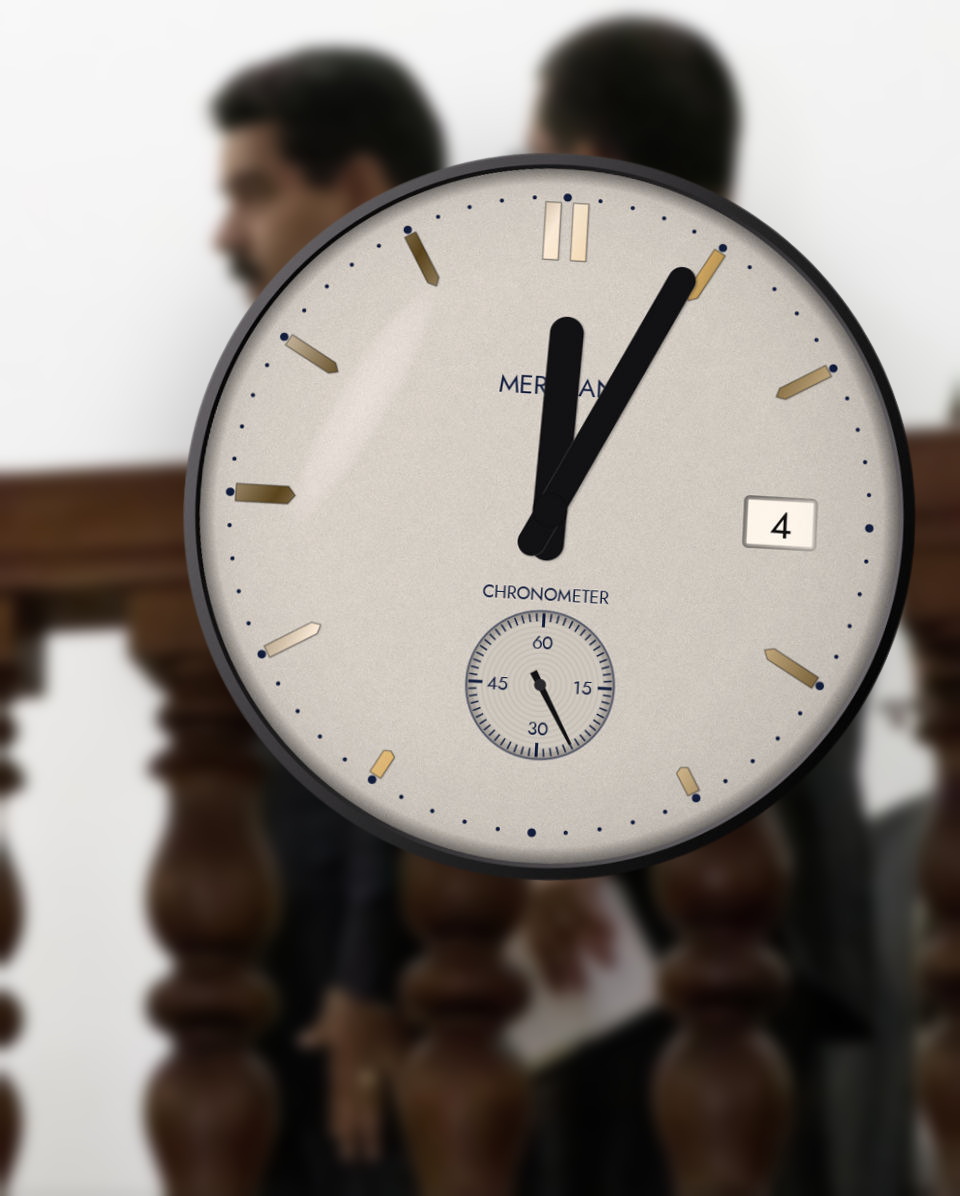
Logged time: 12:04:25
